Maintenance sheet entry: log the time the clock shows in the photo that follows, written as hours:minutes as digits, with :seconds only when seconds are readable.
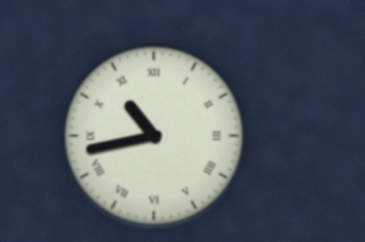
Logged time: 10:43
